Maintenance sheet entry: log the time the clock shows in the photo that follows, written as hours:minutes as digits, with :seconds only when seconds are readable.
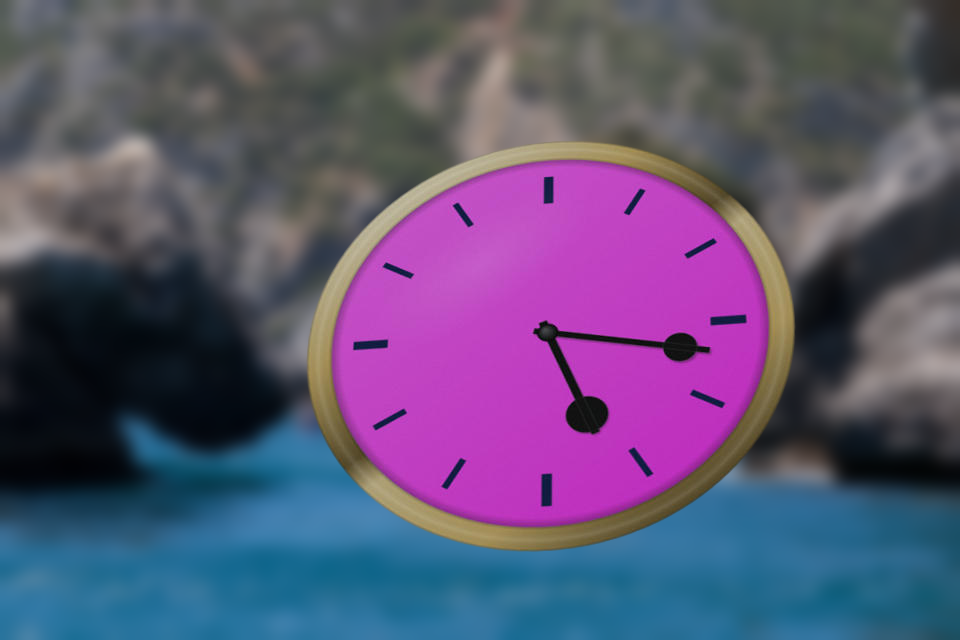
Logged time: 5:17
